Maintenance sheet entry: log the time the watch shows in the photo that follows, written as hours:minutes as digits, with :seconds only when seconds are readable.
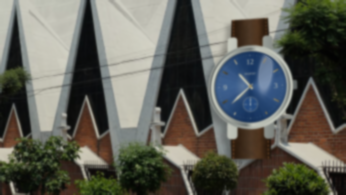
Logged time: 10:38
